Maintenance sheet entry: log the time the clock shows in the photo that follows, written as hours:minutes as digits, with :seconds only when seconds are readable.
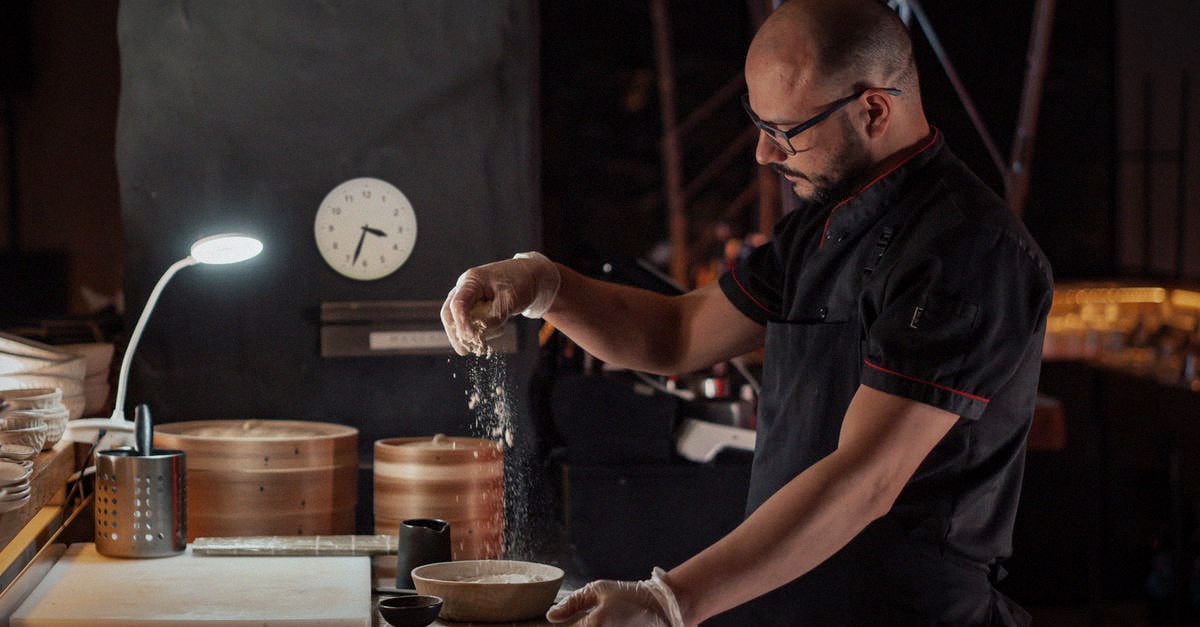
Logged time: 3:33
